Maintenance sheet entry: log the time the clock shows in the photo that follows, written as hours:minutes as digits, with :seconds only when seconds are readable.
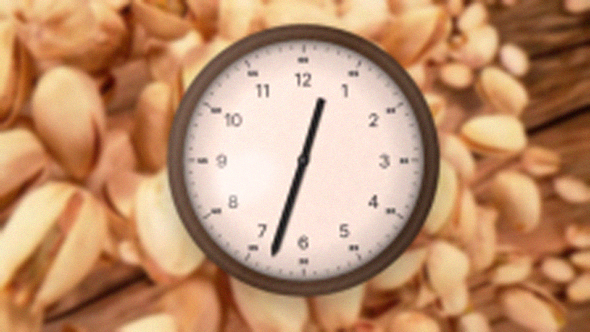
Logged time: 12:33
